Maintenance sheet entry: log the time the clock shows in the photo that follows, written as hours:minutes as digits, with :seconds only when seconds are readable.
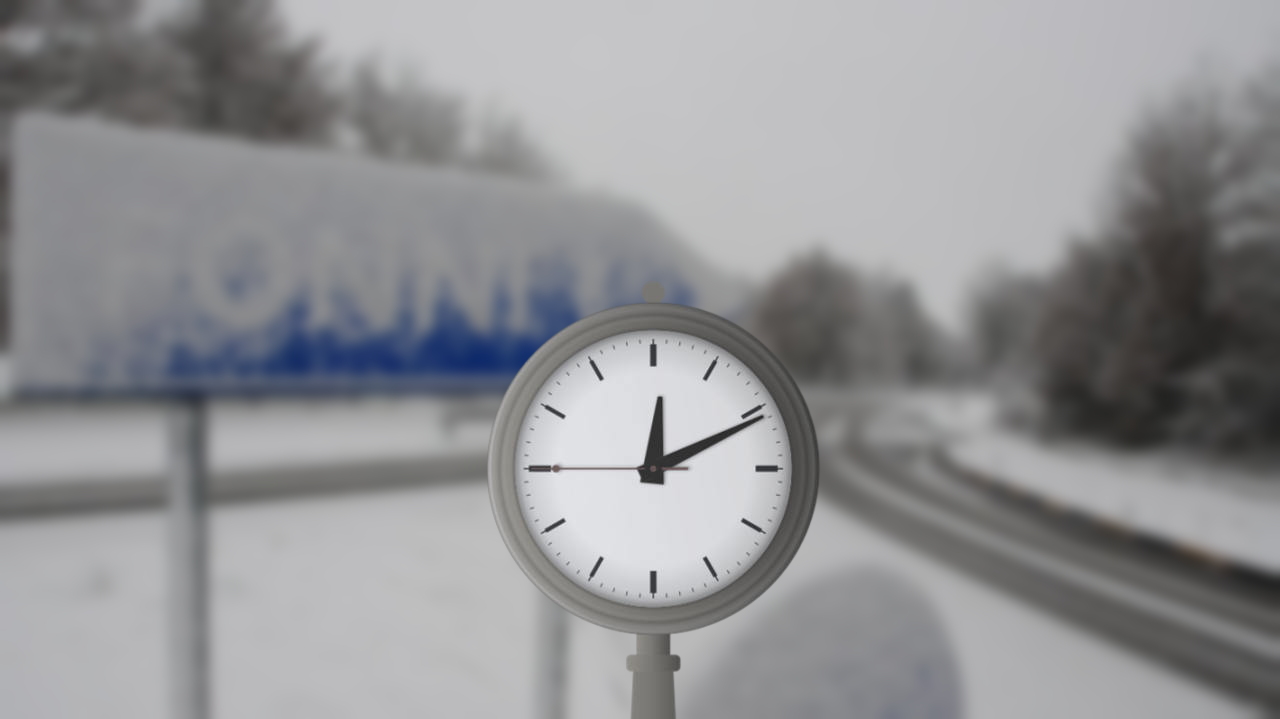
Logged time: 12:10:45
